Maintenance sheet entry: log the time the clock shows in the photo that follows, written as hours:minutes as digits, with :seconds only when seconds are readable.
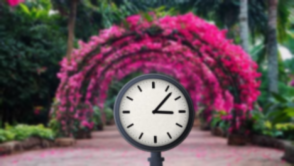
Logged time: 3:07
